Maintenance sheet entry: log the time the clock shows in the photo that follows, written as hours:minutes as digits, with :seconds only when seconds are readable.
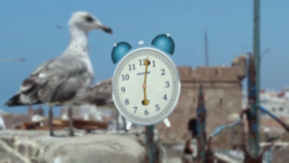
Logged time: 6:02
